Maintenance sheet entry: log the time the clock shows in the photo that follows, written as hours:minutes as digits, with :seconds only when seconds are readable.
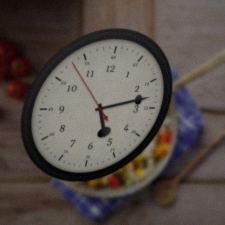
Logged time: 5:12:53
